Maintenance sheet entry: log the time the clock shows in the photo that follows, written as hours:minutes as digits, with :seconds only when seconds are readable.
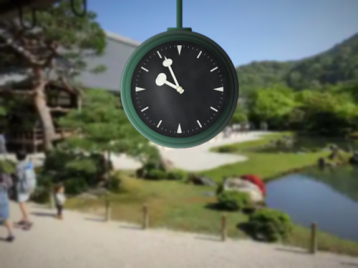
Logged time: 9:56
